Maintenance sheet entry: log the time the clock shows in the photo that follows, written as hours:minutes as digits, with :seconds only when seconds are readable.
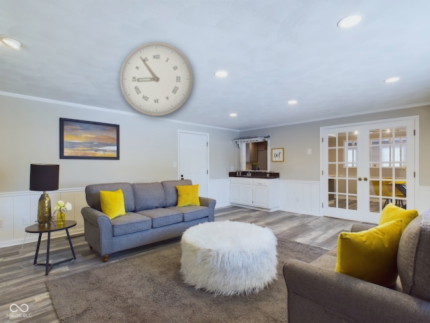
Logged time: 8:54
